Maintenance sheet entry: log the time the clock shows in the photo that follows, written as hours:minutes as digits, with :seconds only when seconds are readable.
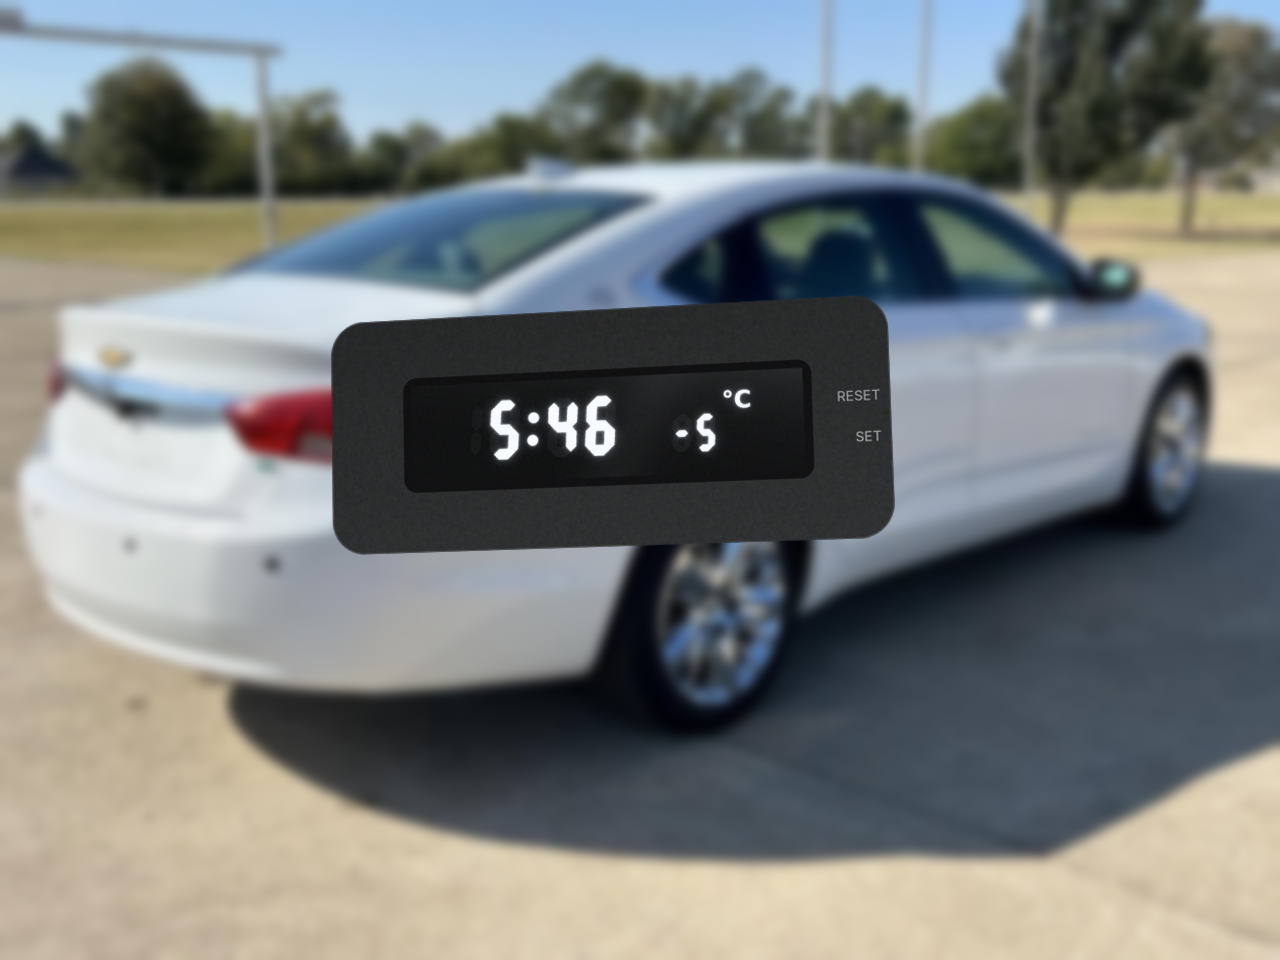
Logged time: 5:46
